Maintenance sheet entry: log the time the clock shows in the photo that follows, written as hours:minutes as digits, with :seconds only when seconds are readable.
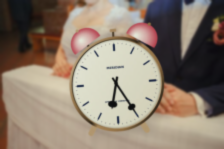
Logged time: 6:25
